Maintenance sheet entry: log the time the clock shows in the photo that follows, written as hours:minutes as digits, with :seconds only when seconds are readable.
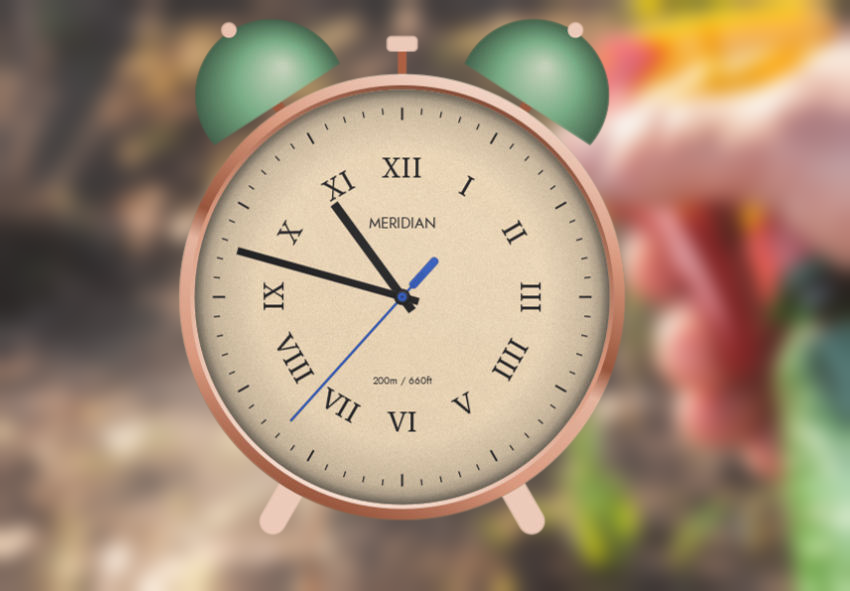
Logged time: 10:47:37
